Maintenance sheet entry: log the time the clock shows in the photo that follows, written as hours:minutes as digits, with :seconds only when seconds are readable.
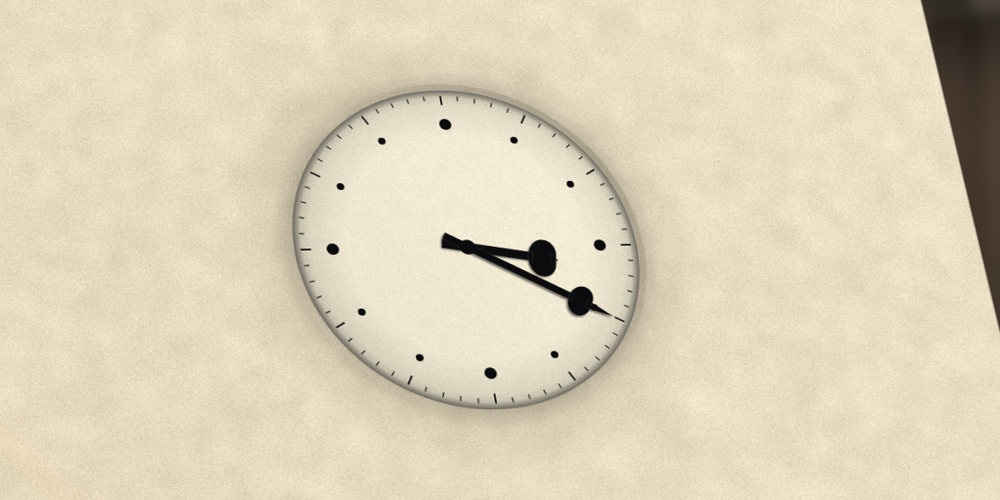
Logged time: 3:20
